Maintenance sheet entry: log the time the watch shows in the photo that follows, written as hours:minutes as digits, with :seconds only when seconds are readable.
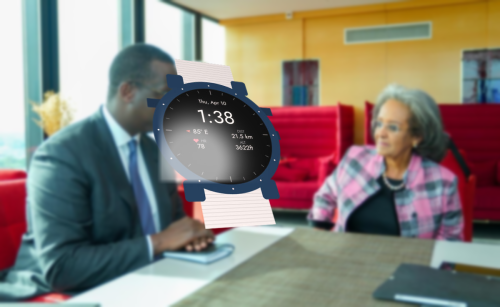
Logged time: 1:38
